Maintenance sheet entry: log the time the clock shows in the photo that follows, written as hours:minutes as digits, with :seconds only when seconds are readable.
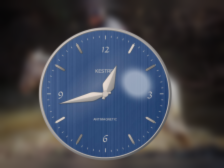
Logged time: 12:43
